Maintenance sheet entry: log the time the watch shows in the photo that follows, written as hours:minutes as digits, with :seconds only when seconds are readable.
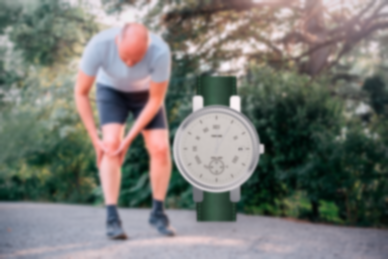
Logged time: 12:05
